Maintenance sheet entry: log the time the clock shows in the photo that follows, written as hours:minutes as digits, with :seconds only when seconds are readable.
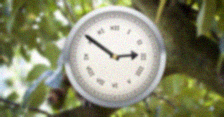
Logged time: 2:51
